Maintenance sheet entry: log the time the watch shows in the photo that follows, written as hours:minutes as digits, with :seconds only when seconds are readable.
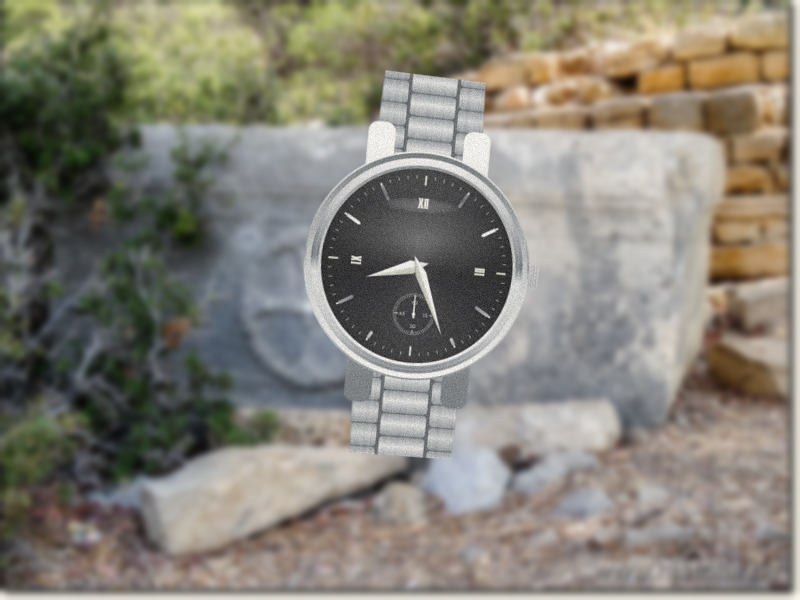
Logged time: 8:26
